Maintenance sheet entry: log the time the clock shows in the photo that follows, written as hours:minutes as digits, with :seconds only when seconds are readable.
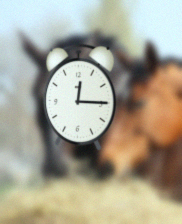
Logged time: 12:15
